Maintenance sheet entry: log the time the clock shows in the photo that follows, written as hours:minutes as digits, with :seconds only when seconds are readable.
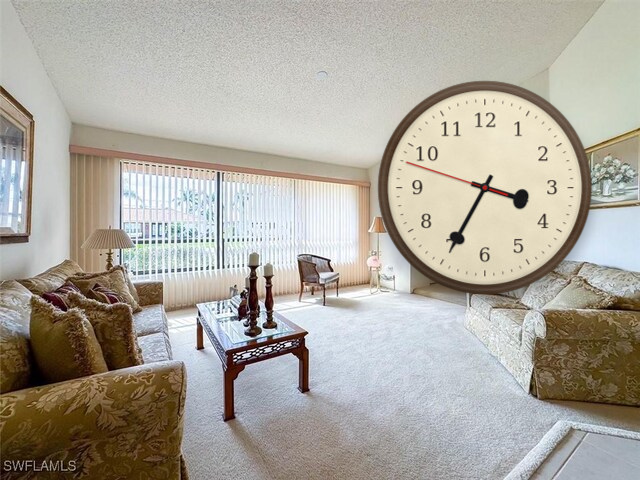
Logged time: 3:34:48
